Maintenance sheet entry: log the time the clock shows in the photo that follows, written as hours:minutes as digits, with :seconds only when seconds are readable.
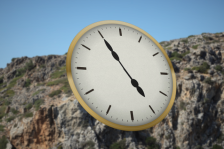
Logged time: 4:55
